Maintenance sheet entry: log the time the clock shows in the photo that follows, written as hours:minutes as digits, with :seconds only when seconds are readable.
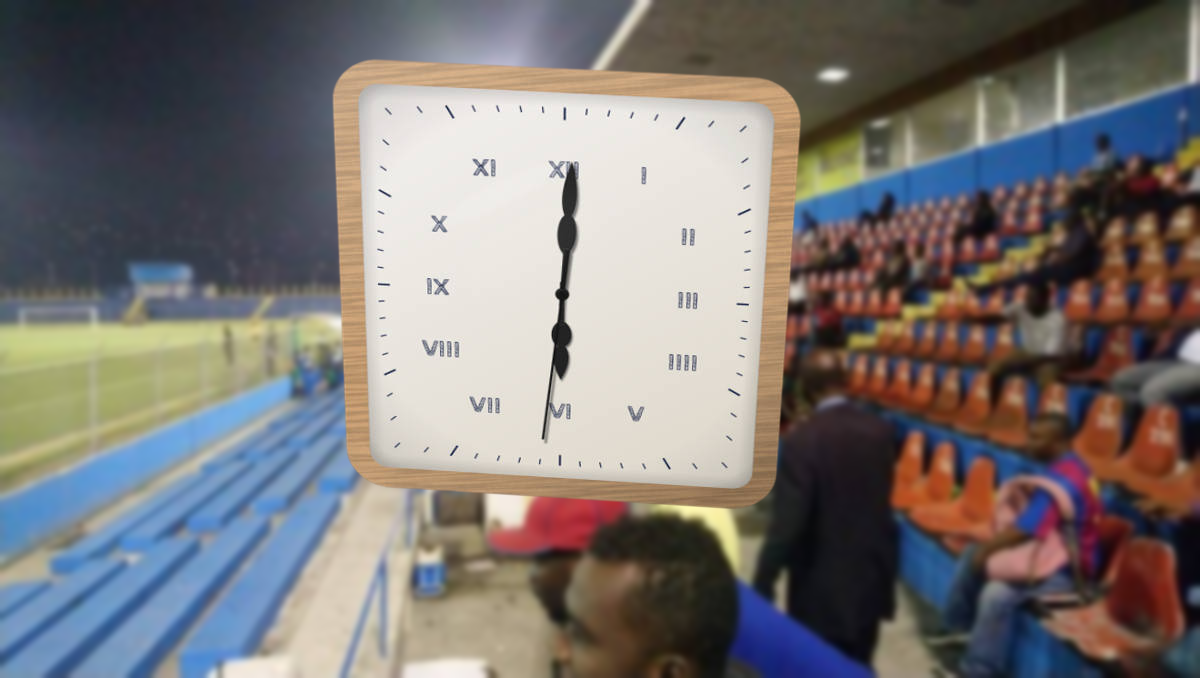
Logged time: 6:00:31
